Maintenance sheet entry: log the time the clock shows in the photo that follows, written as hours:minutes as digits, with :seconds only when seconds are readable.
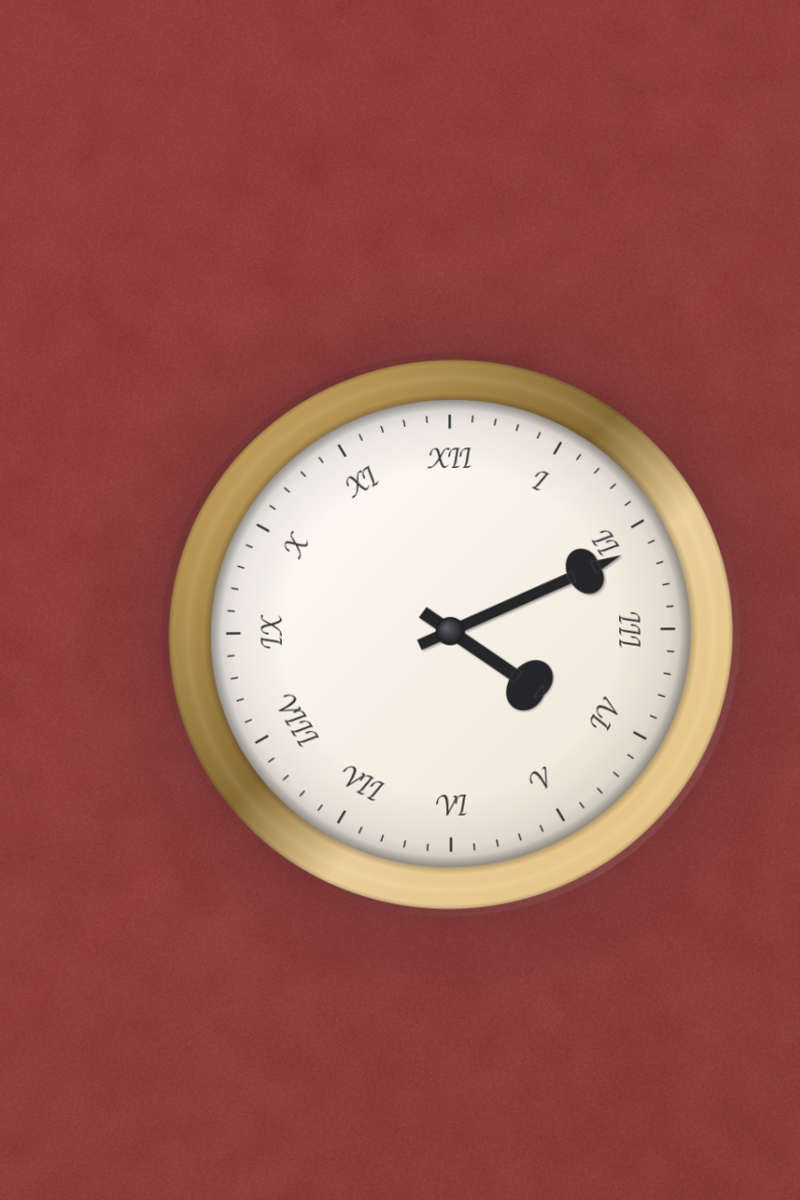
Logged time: 4:11
